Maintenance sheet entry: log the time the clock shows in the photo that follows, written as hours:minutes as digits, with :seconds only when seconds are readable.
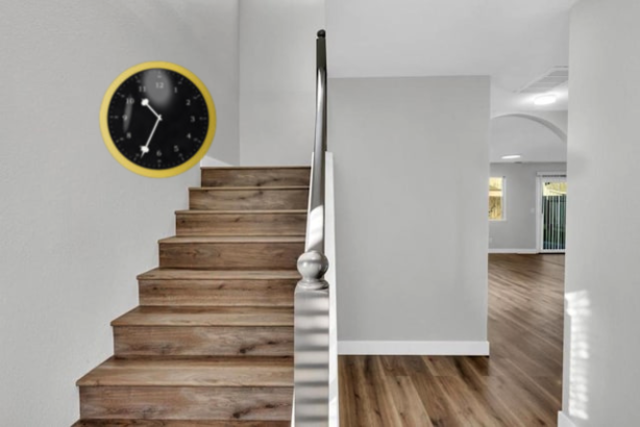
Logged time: 10:34
